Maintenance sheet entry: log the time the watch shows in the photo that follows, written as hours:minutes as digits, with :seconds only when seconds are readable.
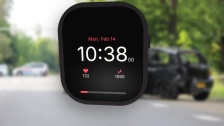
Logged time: 10:38
